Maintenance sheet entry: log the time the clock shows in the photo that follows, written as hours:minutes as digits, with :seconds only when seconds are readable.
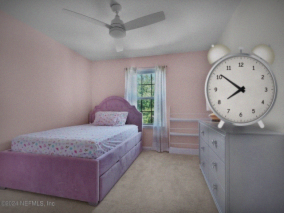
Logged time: 7:51
